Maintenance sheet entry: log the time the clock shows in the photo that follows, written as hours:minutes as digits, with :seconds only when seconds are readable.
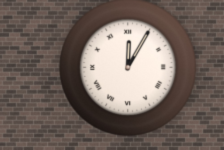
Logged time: 12:05
